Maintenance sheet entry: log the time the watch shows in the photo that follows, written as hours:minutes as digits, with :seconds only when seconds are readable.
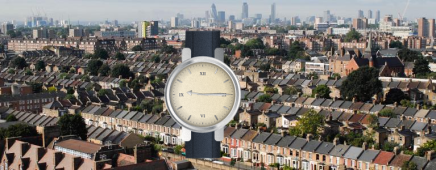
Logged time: 9:15
